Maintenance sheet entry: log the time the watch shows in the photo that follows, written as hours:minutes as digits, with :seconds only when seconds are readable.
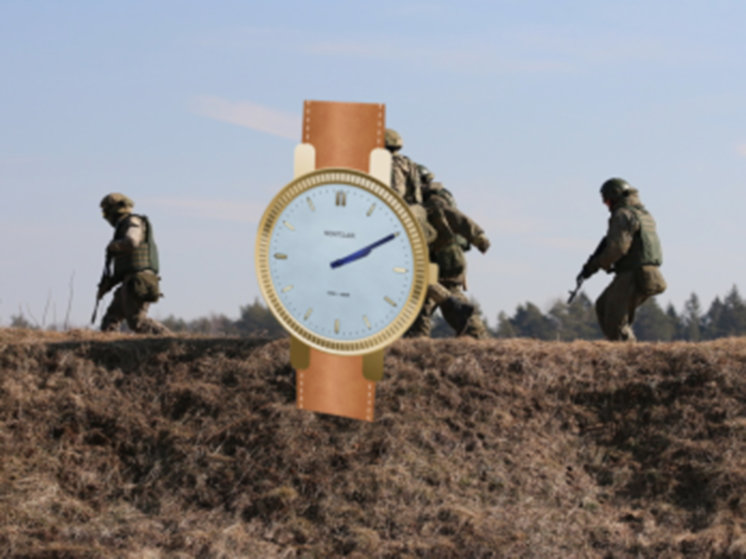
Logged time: 2:10
